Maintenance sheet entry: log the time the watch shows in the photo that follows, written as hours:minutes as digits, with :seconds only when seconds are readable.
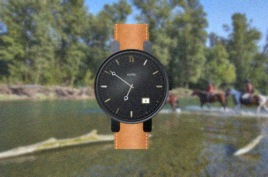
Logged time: 6:51
